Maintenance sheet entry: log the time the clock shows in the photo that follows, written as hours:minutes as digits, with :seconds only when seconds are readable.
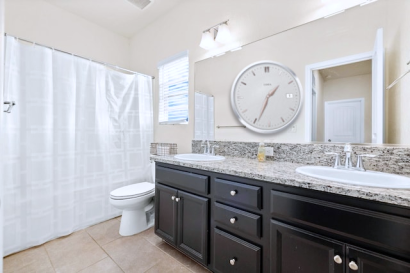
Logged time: 1:34
